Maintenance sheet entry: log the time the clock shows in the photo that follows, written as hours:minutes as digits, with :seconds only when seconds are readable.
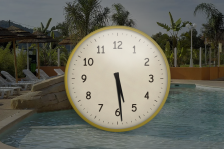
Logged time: 5:29
